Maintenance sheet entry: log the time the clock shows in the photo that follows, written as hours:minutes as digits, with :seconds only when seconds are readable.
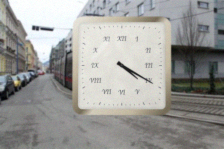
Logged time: 4:20
